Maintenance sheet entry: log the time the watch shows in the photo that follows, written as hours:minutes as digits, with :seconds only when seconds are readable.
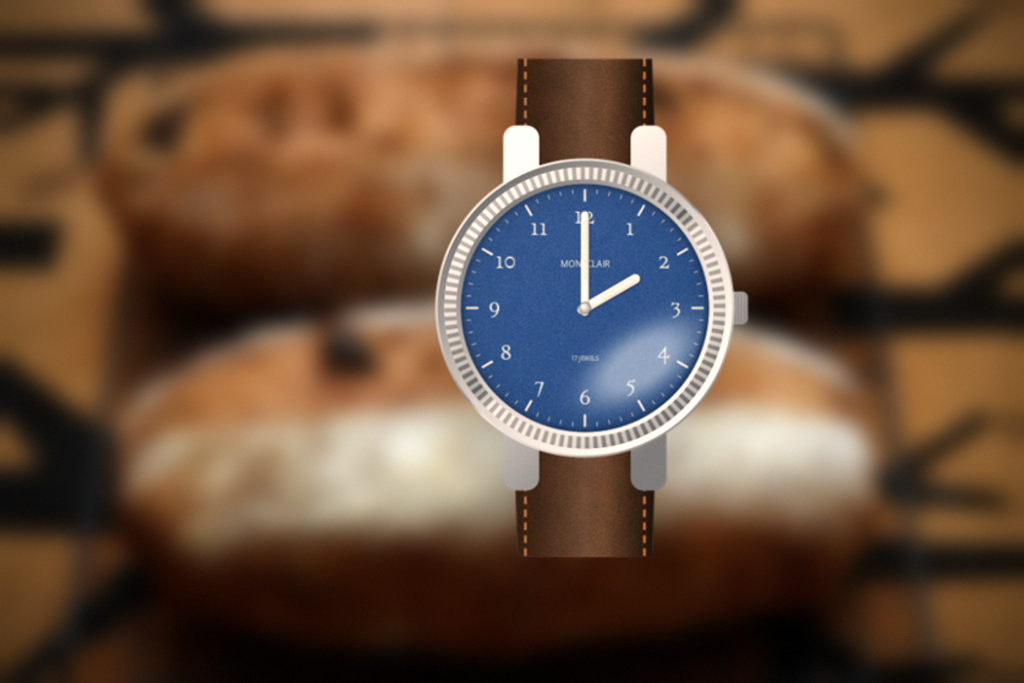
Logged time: 2:00
